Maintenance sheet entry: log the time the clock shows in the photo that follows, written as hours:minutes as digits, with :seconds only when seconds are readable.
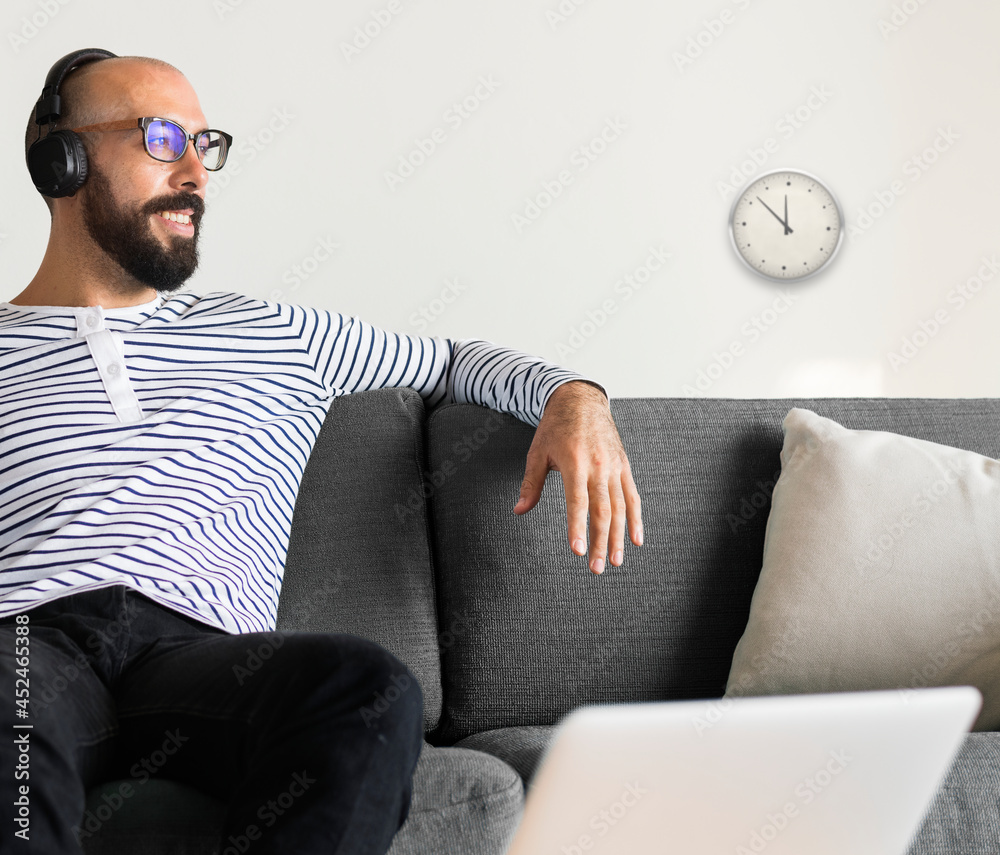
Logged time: 11:52
